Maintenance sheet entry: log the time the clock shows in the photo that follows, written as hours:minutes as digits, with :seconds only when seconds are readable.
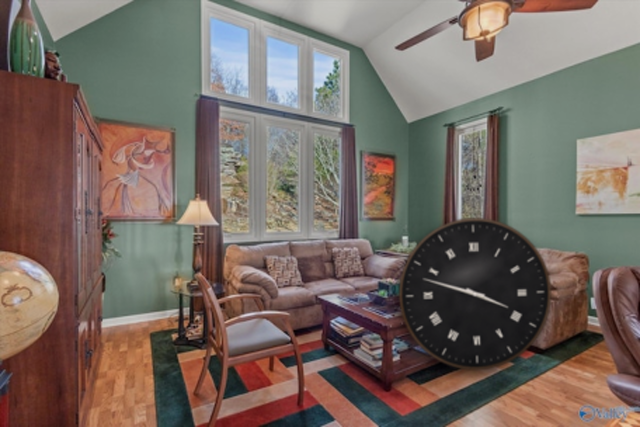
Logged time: 3:48
